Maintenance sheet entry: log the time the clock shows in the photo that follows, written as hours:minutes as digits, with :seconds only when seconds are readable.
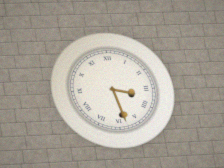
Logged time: 3:28
